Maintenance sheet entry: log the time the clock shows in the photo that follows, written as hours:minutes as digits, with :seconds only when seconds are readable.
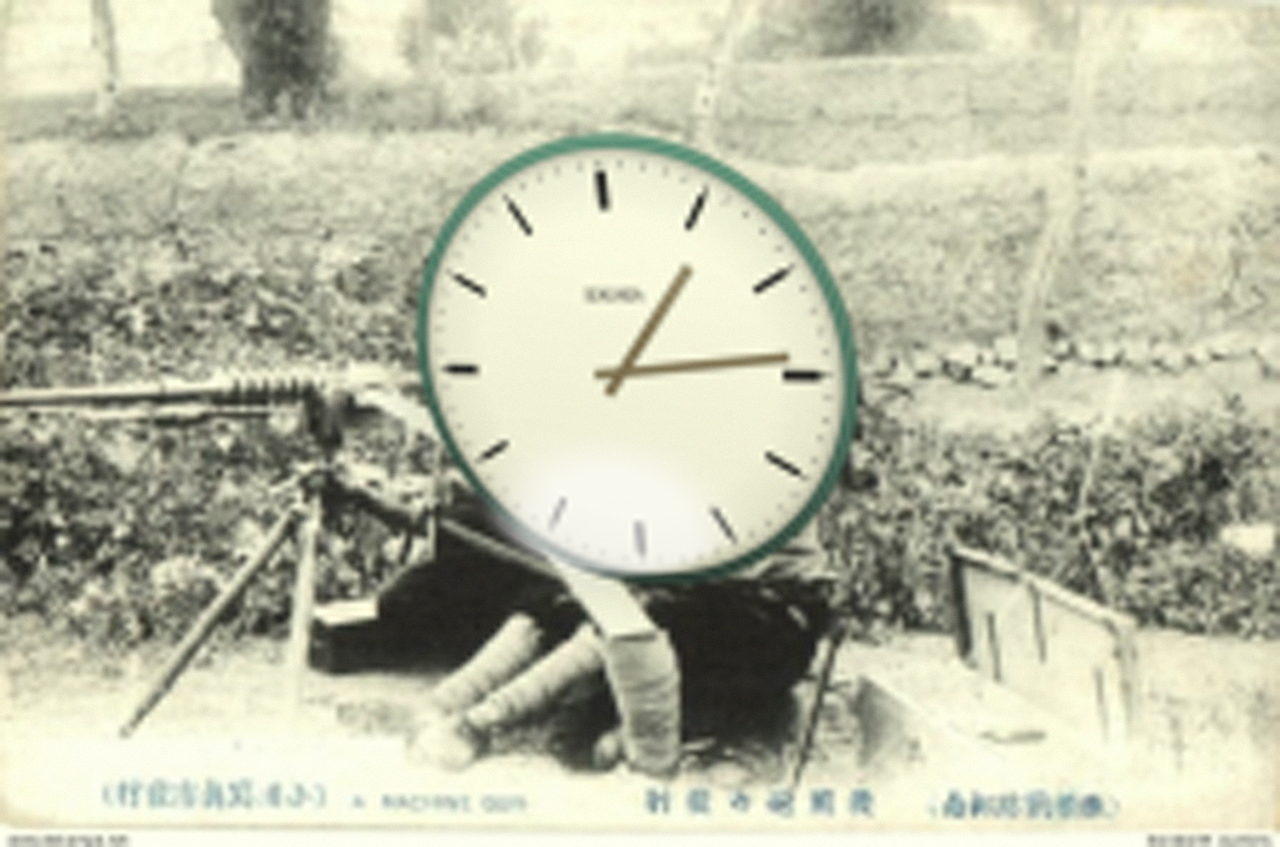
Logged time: 1:14
